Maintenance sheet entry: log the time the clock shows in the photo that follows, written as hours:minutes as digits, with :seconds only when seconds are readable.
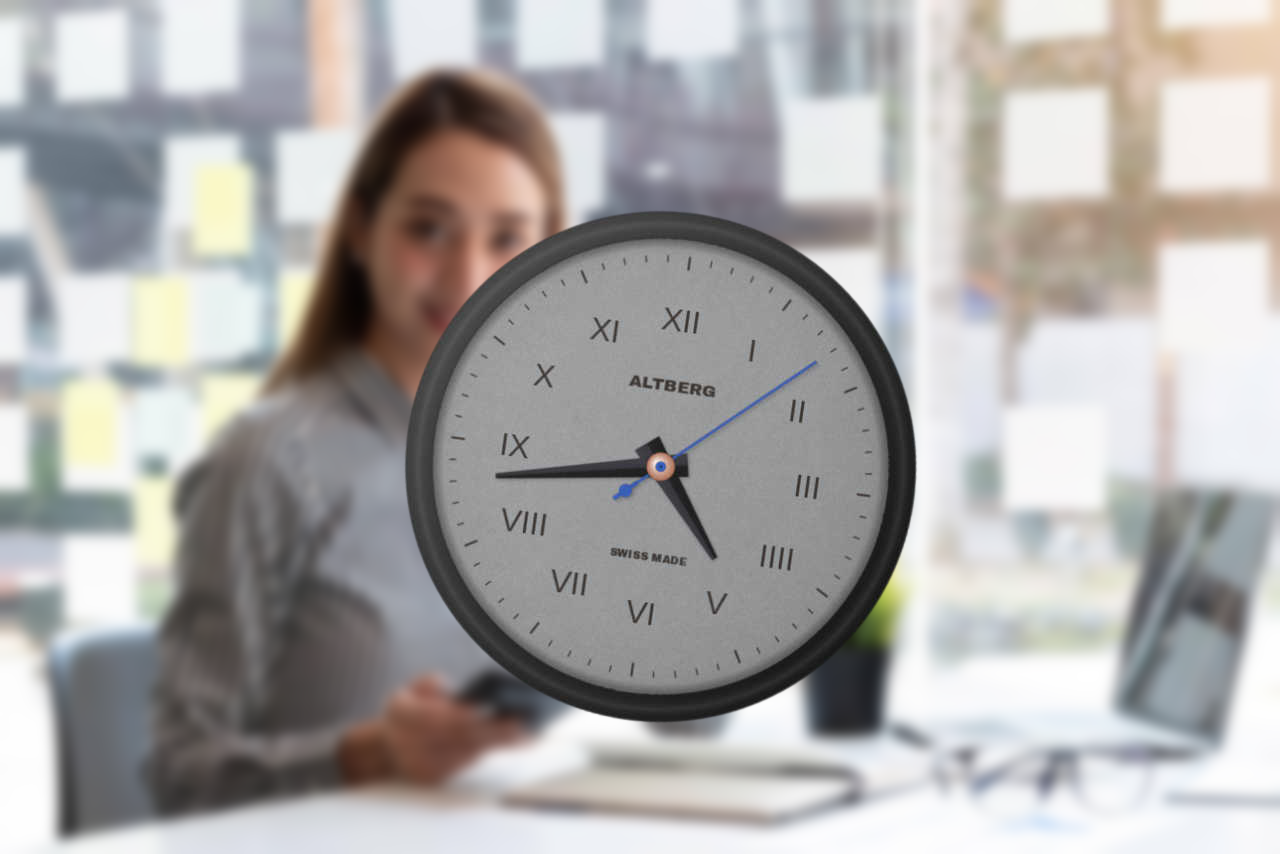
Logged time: 4:43:08
